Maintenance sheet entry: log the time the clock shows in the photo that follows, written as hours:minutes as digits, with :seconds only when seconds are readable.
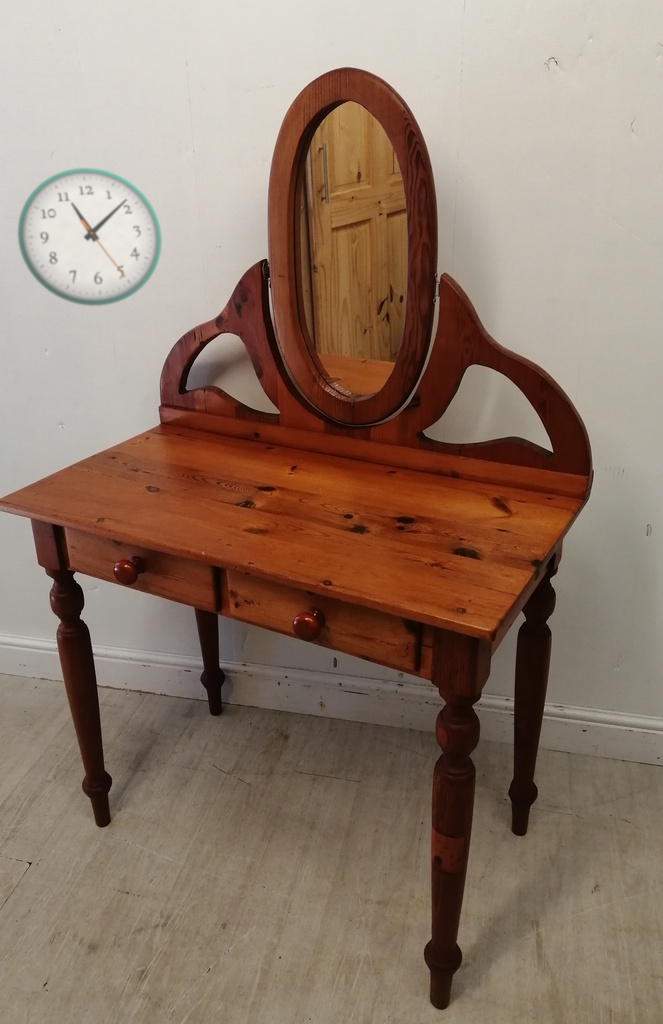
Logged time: 11:08:25
